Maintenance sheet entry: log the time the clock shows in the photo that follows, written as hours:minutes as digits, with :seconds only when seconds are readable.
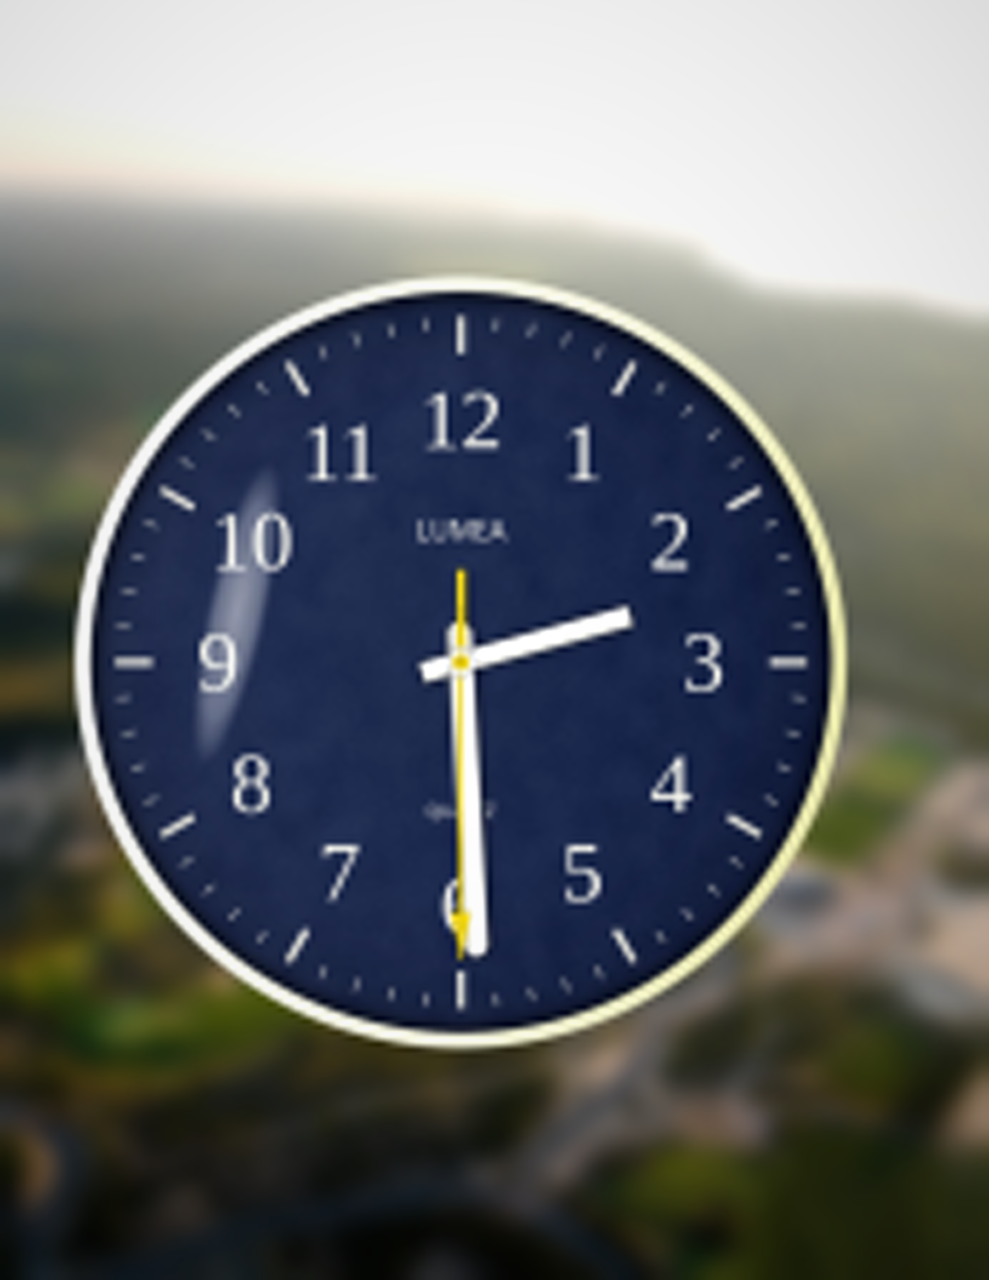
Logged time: 2:29:30
